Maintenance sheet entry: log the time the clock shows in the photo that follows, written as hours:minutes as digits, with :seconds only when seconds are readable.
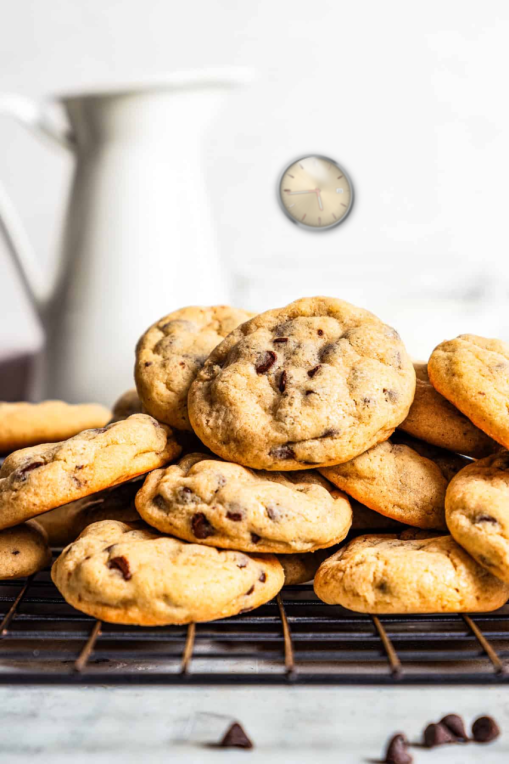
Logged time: 5:44
